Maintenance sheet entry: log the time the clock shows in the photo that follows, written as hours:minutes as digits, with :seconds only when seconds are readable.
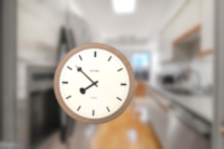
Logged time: 7:52
